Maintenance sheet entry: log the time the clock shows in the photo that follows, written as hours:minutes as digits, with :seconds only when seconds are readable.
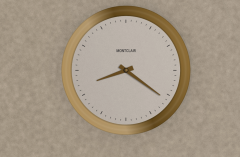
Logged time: 8:21
